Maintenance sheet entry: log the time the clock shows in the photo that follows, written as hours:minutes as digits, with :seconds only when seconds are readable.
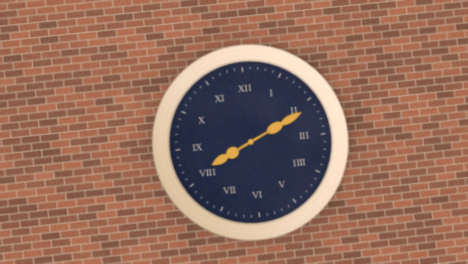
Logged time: 8:11
